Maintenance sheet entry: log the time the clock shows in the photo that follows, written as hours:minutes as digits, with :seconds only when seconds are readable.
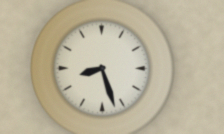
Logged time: 8:27
